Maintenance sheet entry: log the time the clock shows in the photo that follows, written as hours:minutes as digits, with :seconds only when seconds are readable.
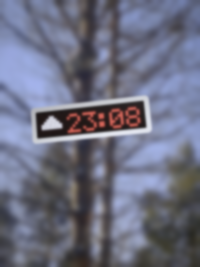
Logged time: 23:08
